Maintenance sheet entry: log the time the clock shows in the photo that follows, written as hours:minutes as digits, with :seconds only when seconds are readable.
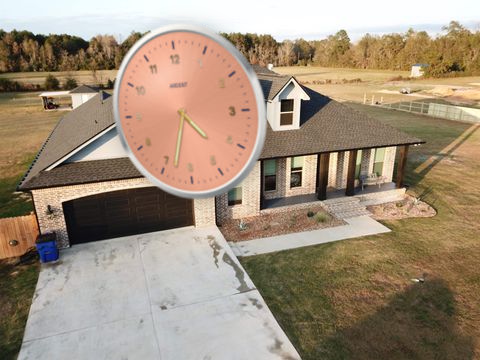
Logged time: 4:33
